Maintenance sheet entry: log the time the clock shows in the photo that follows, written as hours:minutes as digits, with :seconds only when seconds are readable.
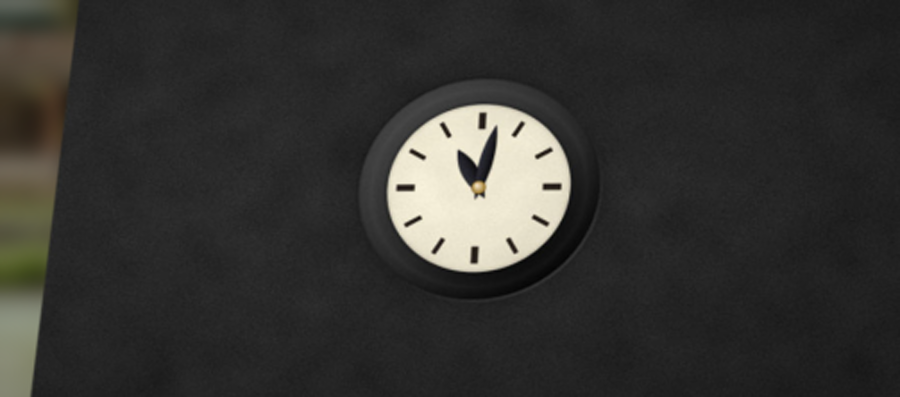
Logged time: 11:02
